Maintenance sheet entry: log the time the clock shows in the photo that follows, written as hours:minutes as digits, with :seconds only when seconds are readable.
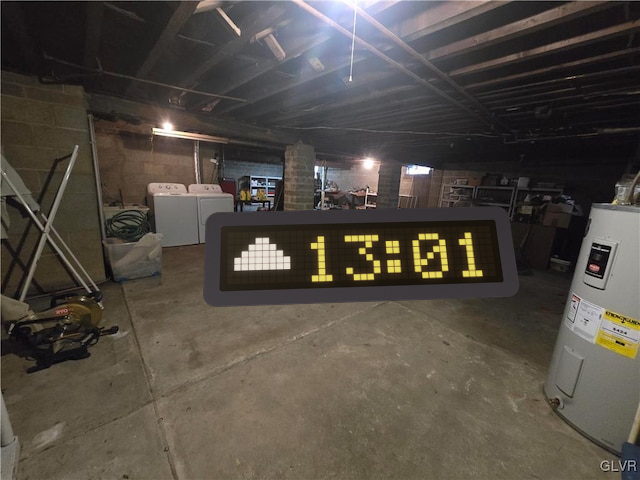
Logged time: 13:01
